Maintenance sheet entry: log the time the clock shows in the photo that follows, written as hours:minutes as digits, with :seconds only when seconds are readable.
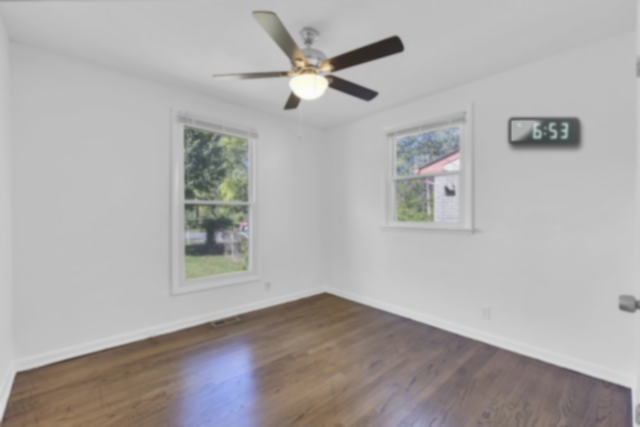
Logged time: 6:53
